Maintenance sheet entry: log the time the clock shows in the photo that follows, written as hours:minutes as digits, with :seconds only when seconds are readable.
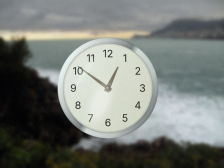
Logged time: 12:51
